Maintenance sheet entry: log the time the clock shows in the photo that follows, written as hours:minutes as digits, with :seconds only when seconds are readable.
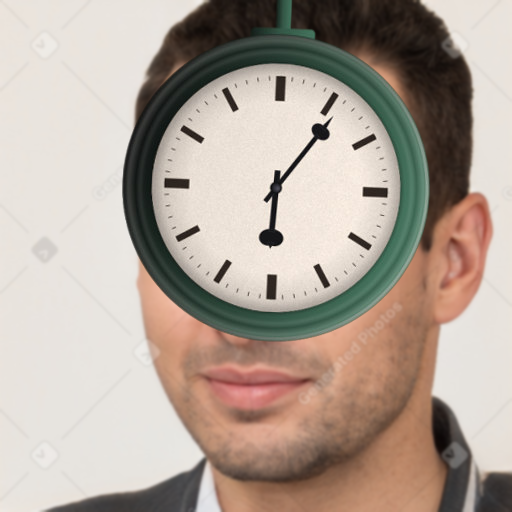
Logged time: 6:06
